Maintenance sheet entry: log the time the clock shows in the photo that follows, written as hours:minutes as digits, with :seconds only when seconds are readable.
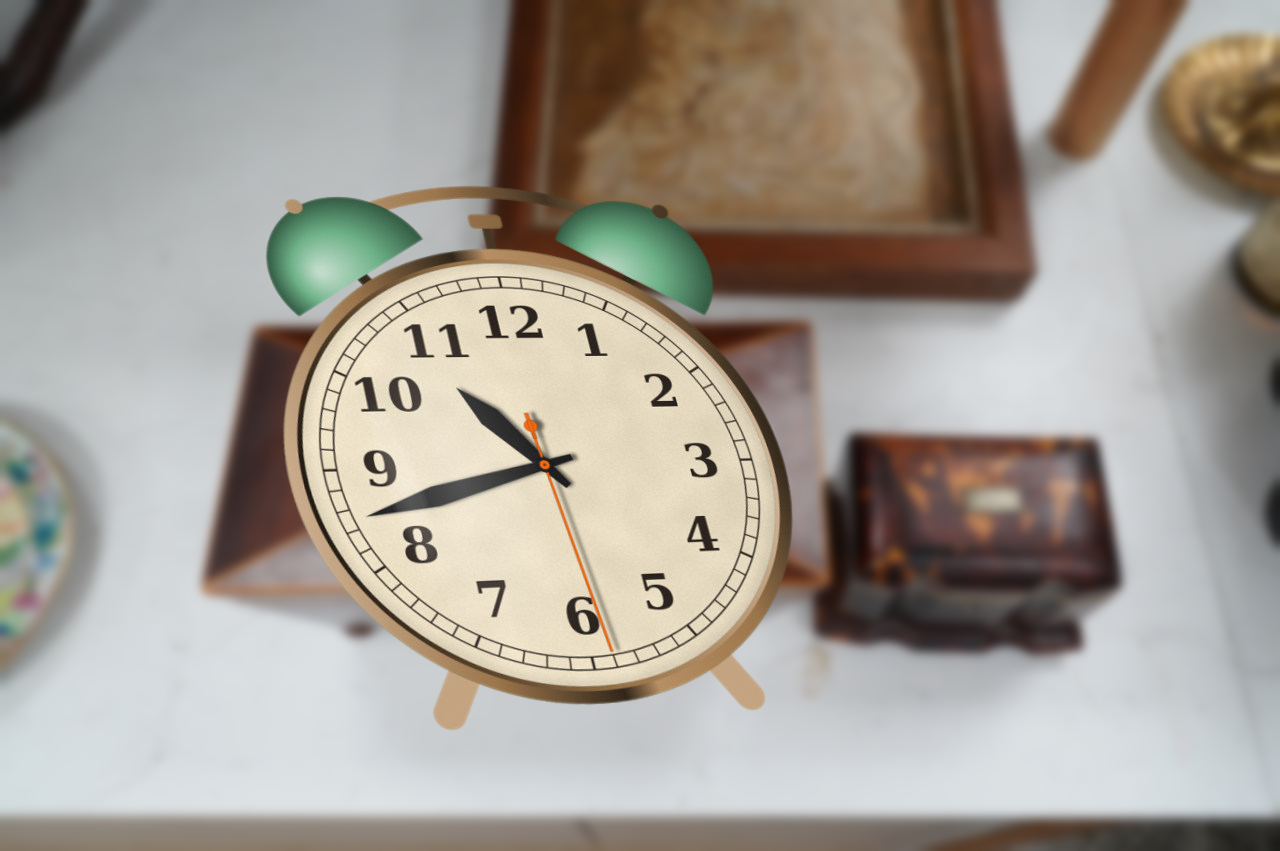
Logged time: 10:42:29
